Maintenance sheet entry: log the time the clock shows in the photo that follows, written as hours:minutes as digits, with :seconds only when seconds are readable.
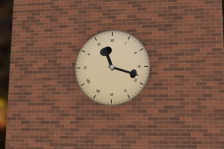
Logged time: 11:18
